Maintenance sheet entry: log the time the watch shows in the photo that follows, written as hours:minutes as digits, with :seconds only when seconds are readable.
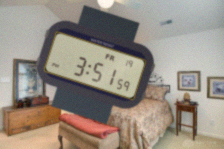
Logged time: 3:51:59
